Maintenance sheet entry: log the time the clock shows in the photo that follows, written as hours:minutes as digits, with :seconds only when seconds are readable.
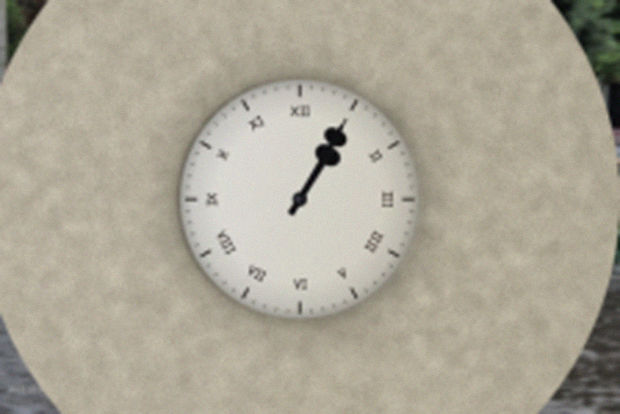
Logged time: 1:05
